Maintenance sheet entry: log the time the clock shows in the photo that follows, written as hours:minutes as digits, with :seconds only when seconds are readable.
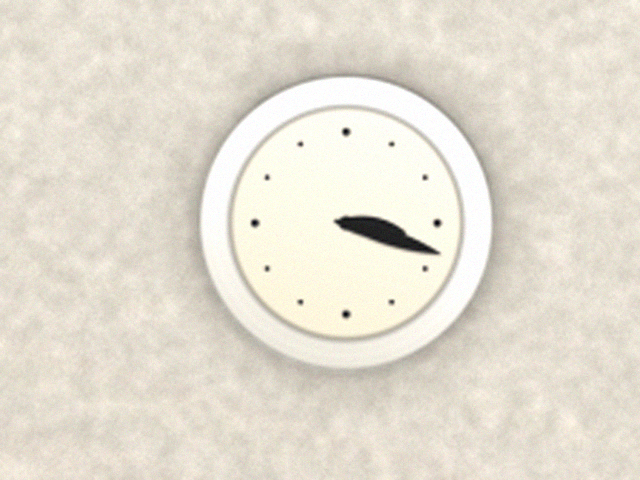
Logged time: 3:18
